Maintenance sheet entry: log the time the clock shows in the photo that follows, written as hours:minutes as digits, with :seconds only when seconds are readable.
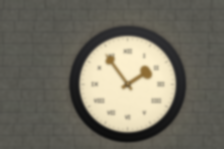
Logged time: 1:54
